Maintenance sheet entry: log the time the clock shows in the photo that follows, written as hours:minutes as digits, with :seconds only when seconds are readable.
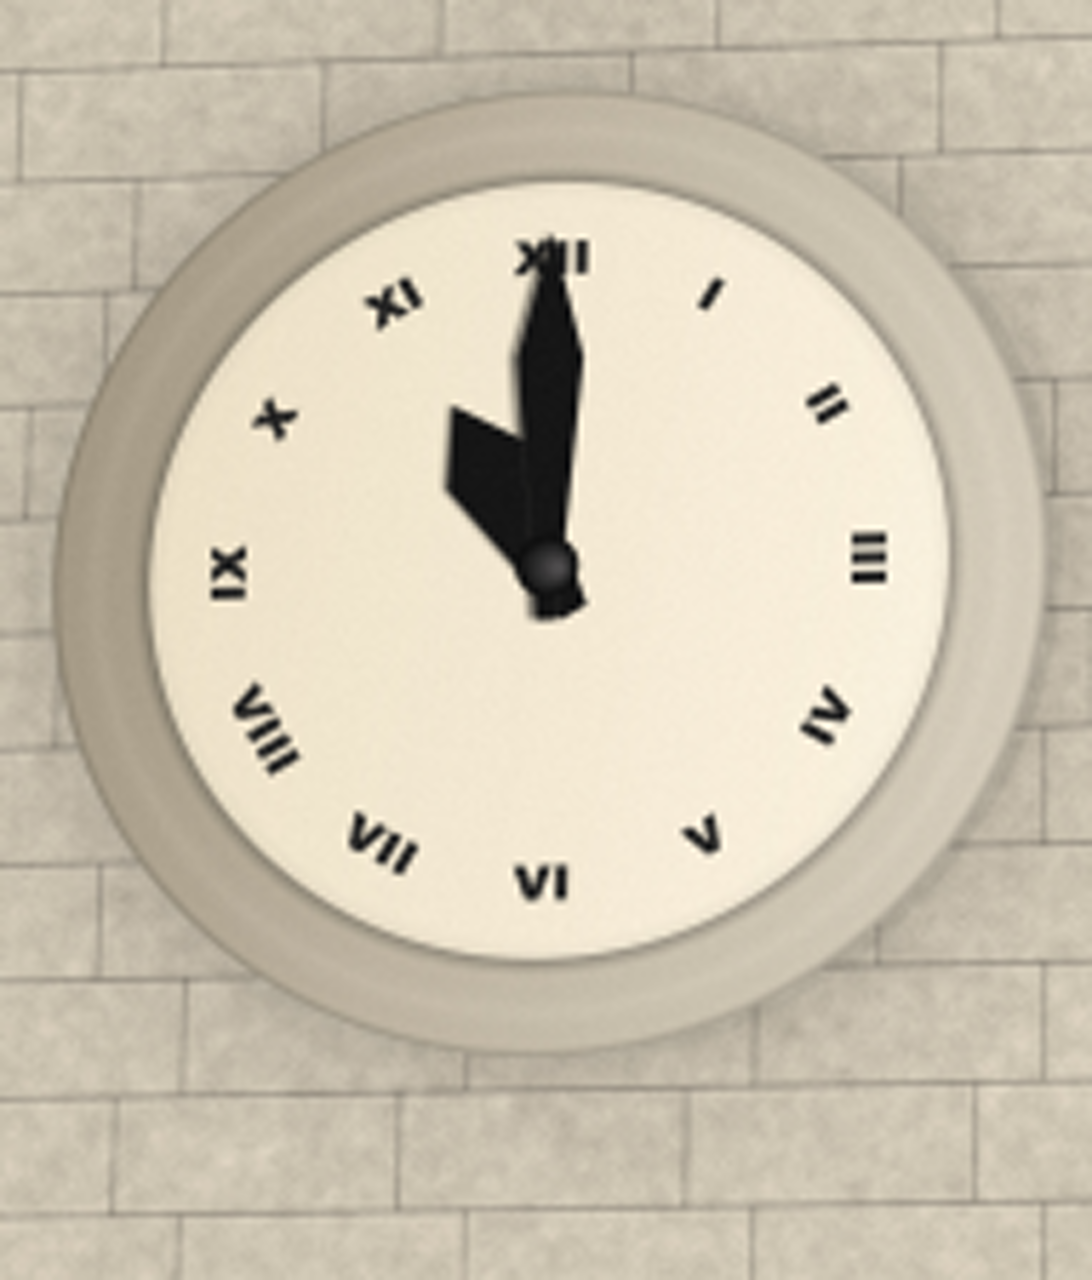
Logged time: 11:00
